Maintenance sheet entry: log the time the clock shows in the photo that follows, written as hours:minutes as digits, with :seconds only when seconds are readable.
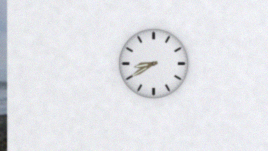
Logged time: 8:40
